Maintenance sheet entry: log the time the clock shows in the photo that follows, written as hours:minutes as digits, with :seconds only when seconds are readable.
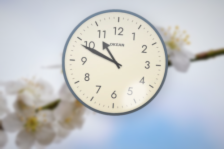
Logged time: 10:49
